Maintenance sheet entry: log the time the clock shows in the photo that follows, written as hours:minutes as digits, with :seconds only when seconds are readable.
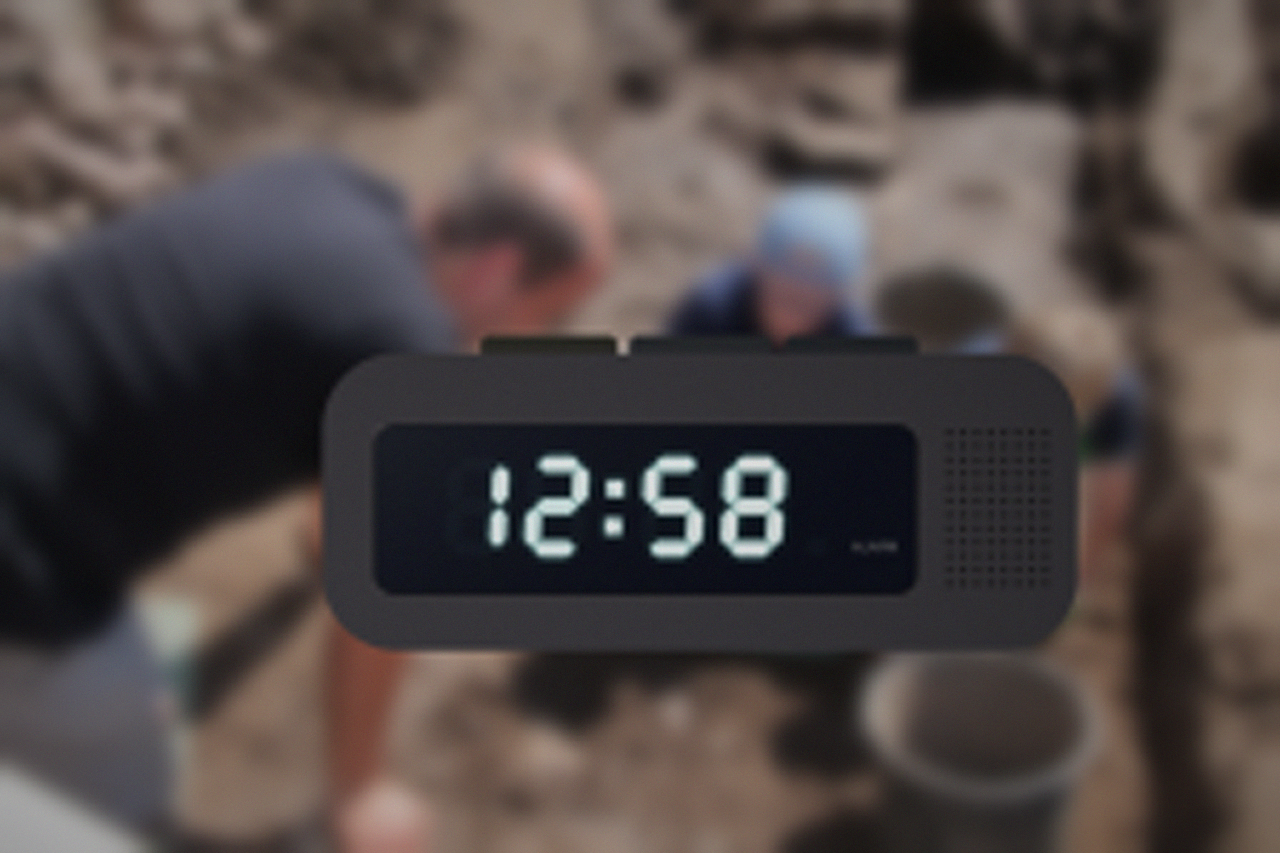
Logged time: 12:58
